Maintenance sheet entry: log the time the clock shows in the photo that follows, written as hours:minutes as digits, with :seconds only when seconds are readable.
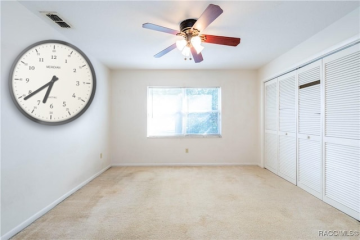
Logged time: 6:39
